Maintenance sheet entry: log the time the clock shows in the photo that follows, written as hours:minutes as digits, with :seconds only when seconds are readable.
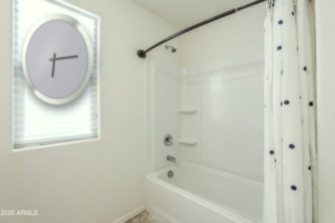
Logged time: 6:14
